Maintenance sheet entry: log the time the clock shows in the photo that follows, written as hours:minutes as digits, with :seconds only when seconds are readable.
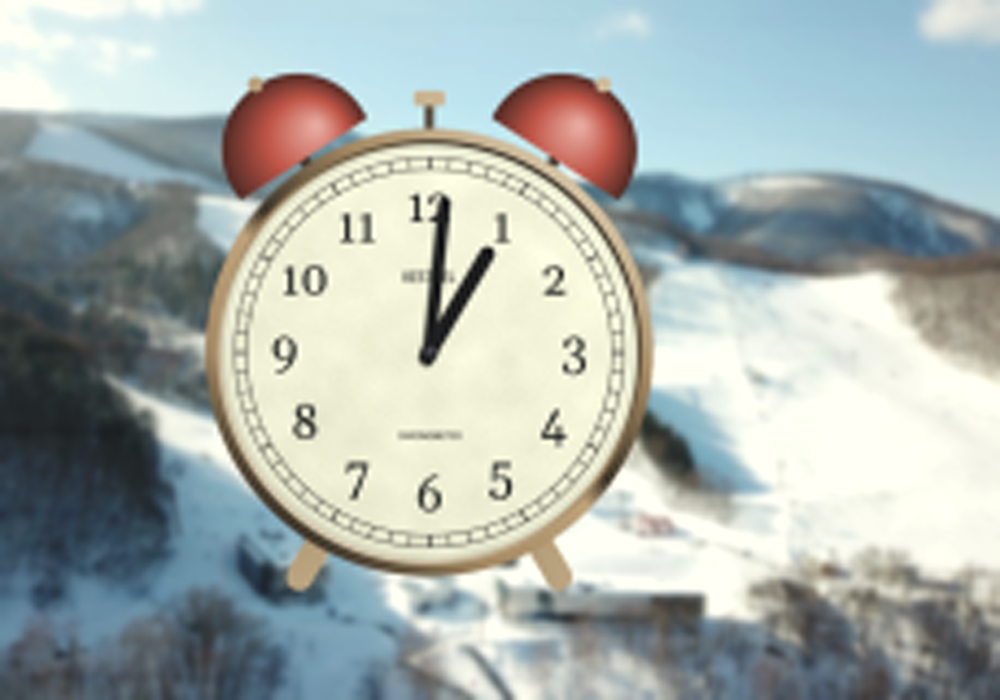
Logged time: 1:01
